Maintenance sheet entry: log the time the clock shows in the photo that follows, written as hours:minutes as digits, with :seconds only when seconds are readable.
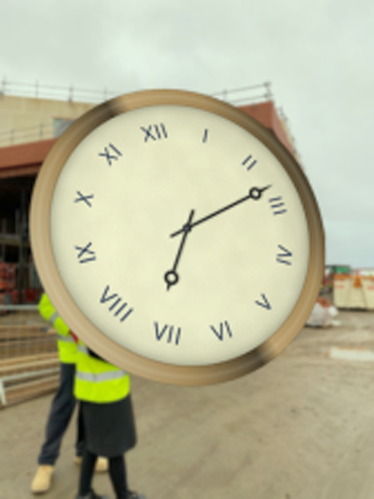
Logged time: 7:13
